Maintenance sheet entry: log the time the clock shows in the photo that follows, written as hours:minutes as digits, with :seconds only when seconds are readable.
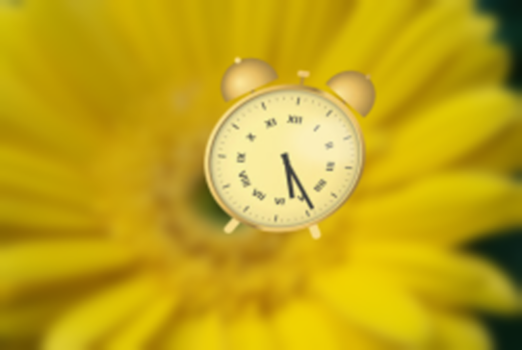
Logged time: 5:24
